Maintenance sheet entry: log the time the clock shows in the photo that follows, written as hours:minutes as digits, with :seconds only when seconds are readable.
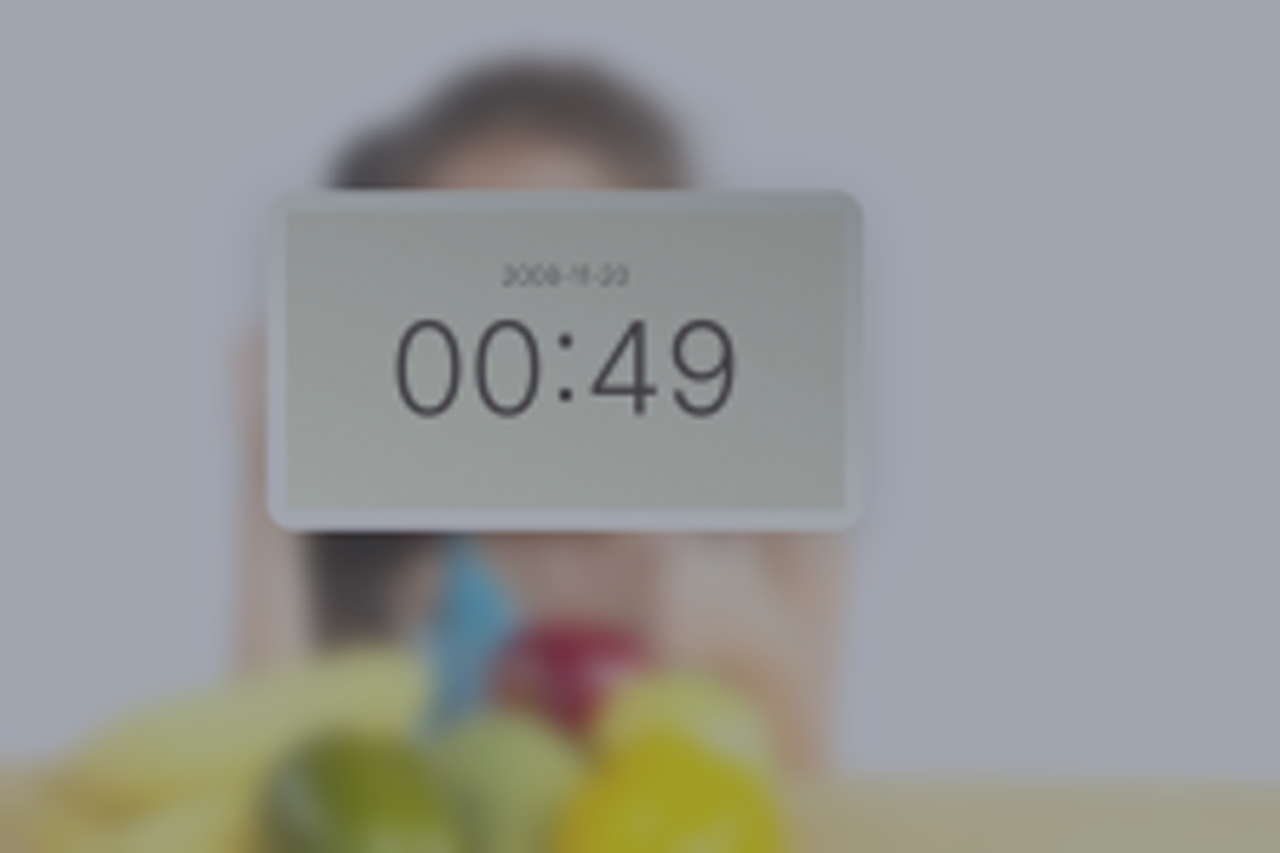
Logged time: 0:49
